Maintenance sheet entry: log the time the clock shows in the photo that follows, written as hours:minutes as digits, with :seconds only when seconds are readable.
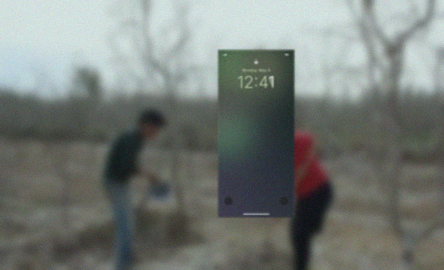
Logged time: 12:41
